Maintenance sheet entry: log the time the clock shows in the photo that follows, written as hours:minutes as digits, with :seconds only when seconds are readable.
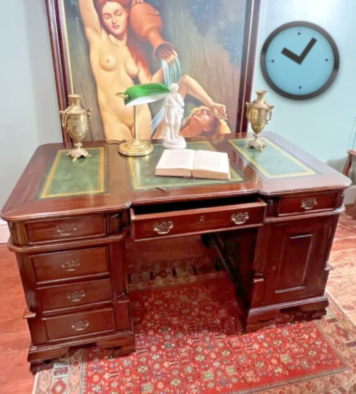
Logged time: 10:06
